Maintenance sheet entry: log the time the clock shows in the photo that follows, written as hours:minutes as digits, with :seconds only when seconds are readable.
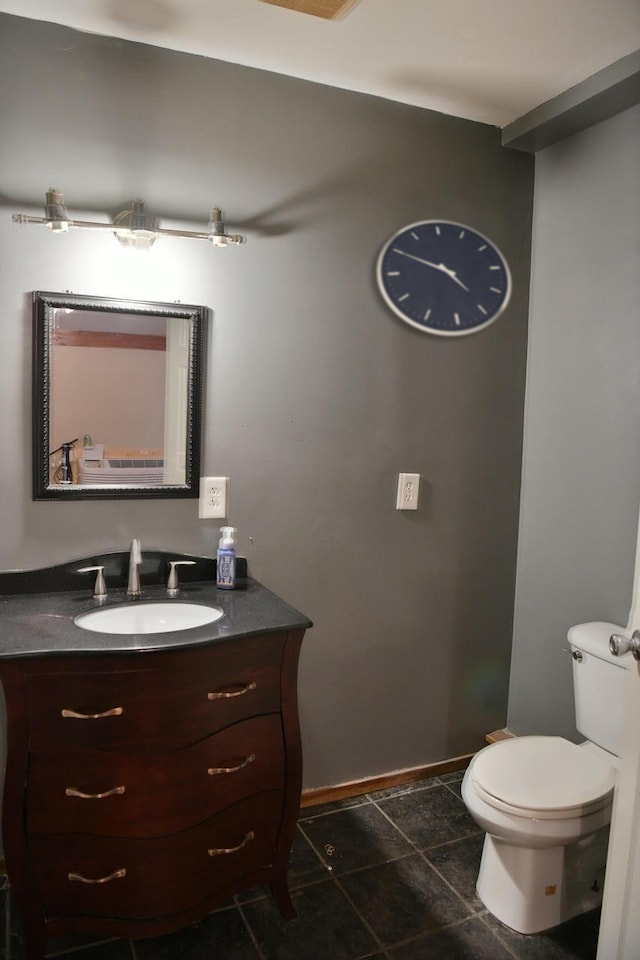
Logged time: 4:50
